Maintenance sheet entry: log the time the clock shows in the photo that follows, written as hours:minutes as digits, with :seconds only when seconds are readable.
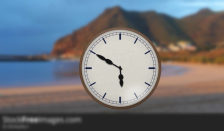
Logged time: 5:50
